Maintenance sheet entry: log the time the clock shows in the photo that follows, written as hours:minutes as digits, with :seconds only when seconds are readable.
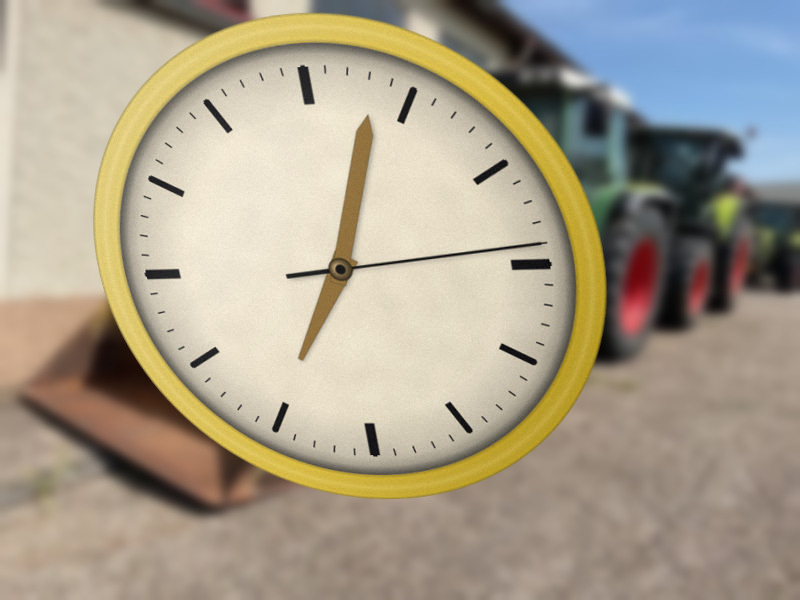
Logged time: 7:03:14
